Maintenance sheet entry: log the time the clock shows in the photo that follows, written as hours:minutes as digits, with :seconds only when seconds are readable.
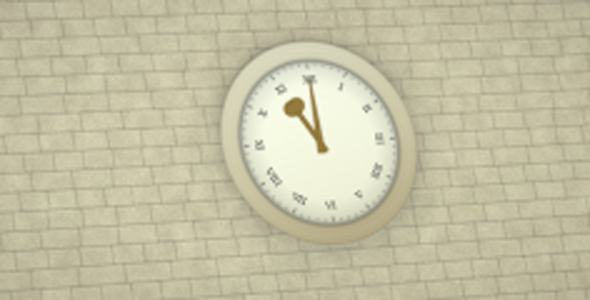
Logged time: 11:00
